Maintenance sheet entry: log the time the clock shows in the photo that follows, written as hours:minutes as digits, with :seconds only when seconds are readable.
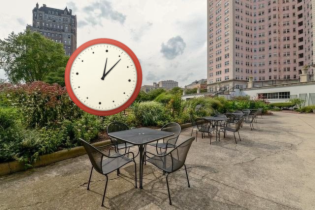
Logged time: 12:06
